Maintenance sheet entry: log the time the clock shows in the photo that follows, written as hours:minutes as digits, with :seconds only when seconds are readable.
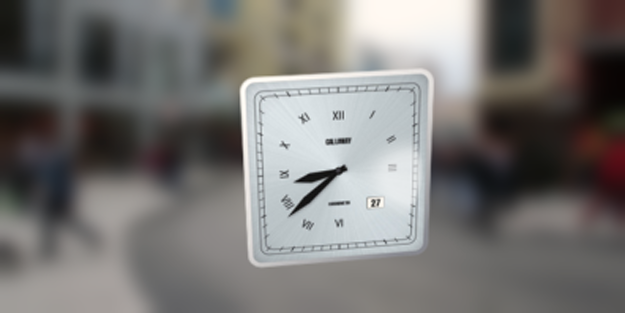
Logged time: 8:38
